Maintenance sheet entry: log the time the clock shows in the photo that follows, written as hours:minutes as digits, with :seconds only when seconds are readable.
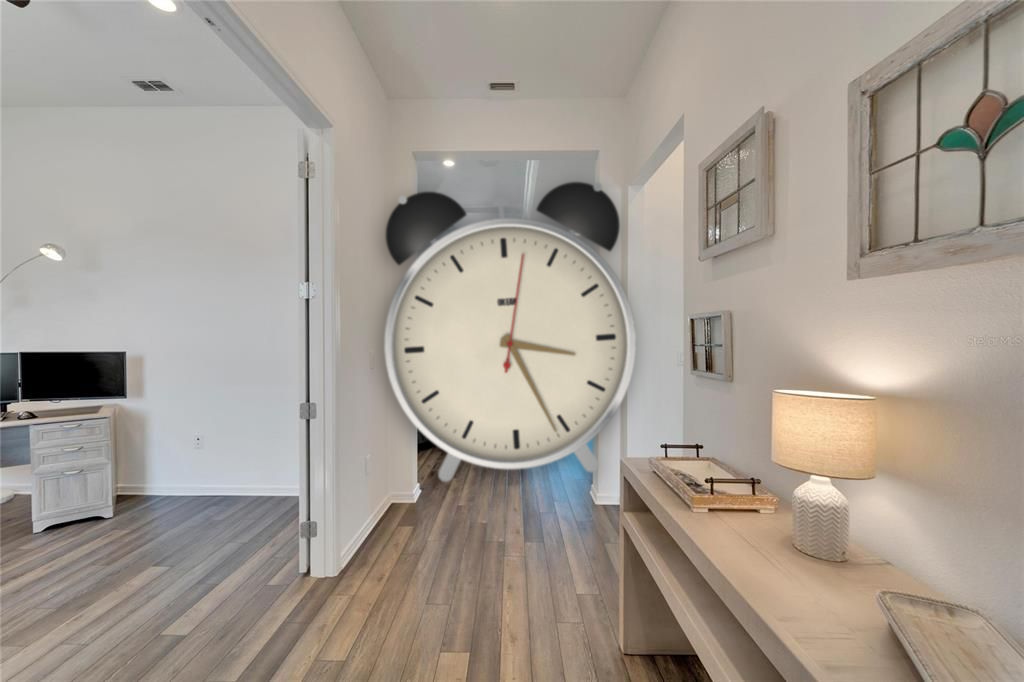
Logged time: 3:26:02
